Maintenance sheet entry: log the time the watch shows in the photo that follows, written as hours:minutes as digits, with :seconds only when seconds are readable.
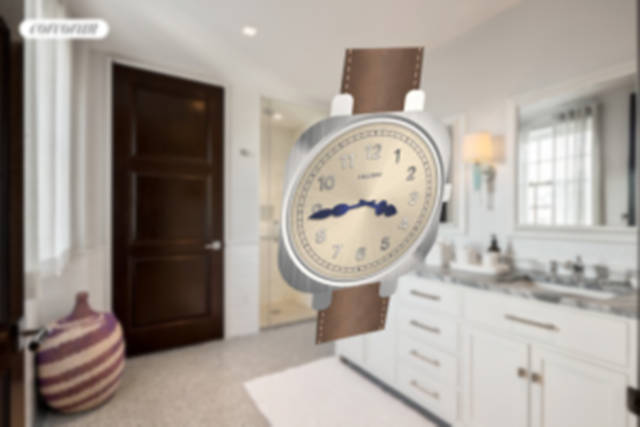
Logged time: 3:44
